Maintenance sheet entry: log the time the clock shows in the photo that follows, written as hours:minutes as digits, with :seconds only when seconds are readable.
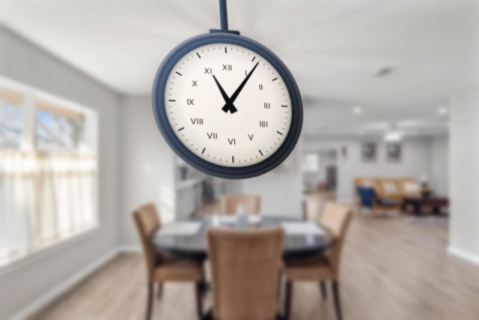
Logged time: 11:06
